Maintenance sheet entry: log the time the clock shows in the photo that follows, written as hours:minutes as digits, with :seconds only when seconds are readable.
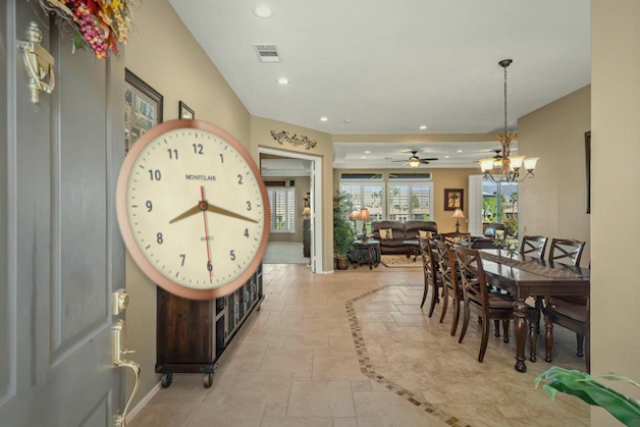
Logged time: 8:17:30
